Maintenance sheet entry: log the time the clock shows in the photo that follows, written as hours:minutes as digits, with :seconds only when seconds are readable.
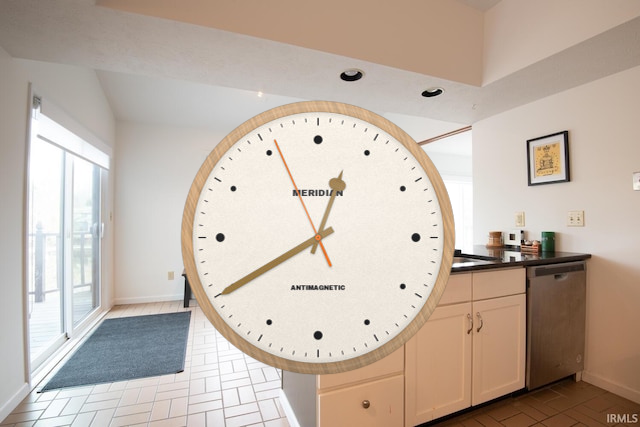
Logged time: 12:39:56
